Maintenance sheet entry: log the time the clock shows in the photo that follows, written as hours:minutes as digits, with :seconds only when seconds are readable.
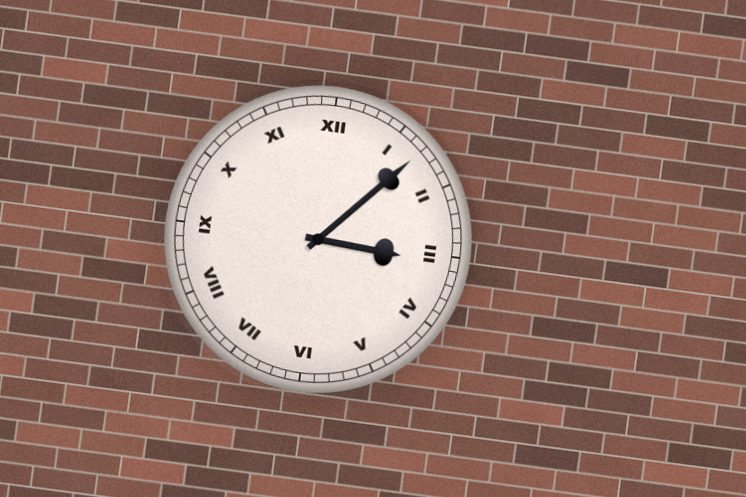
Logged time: 3:07
